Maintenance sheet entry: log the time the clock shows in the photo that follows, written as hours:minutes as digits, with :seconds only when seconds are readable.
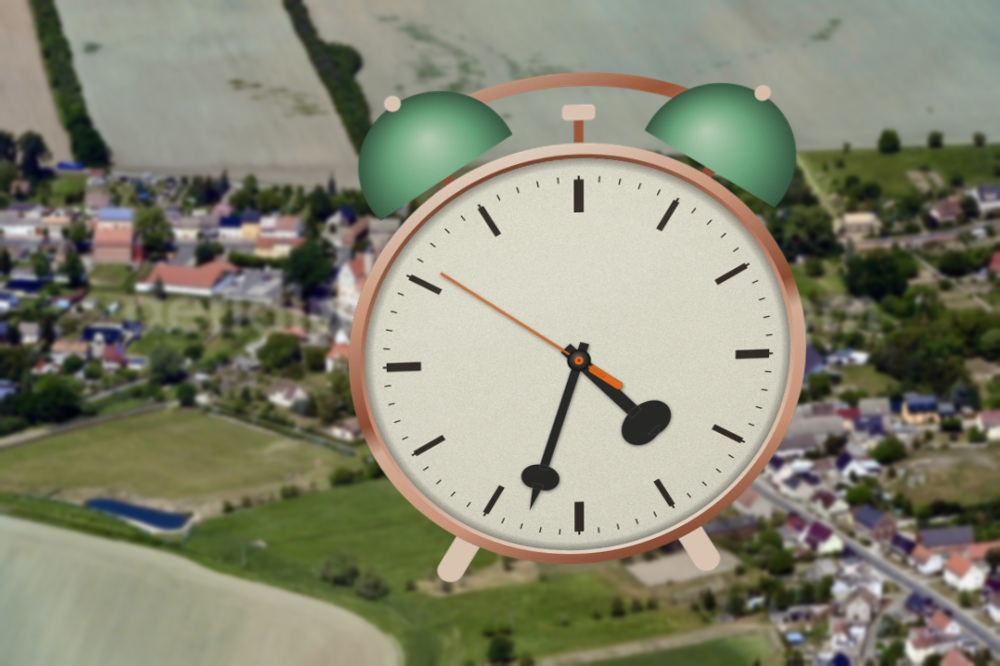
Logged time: 4:32:51
